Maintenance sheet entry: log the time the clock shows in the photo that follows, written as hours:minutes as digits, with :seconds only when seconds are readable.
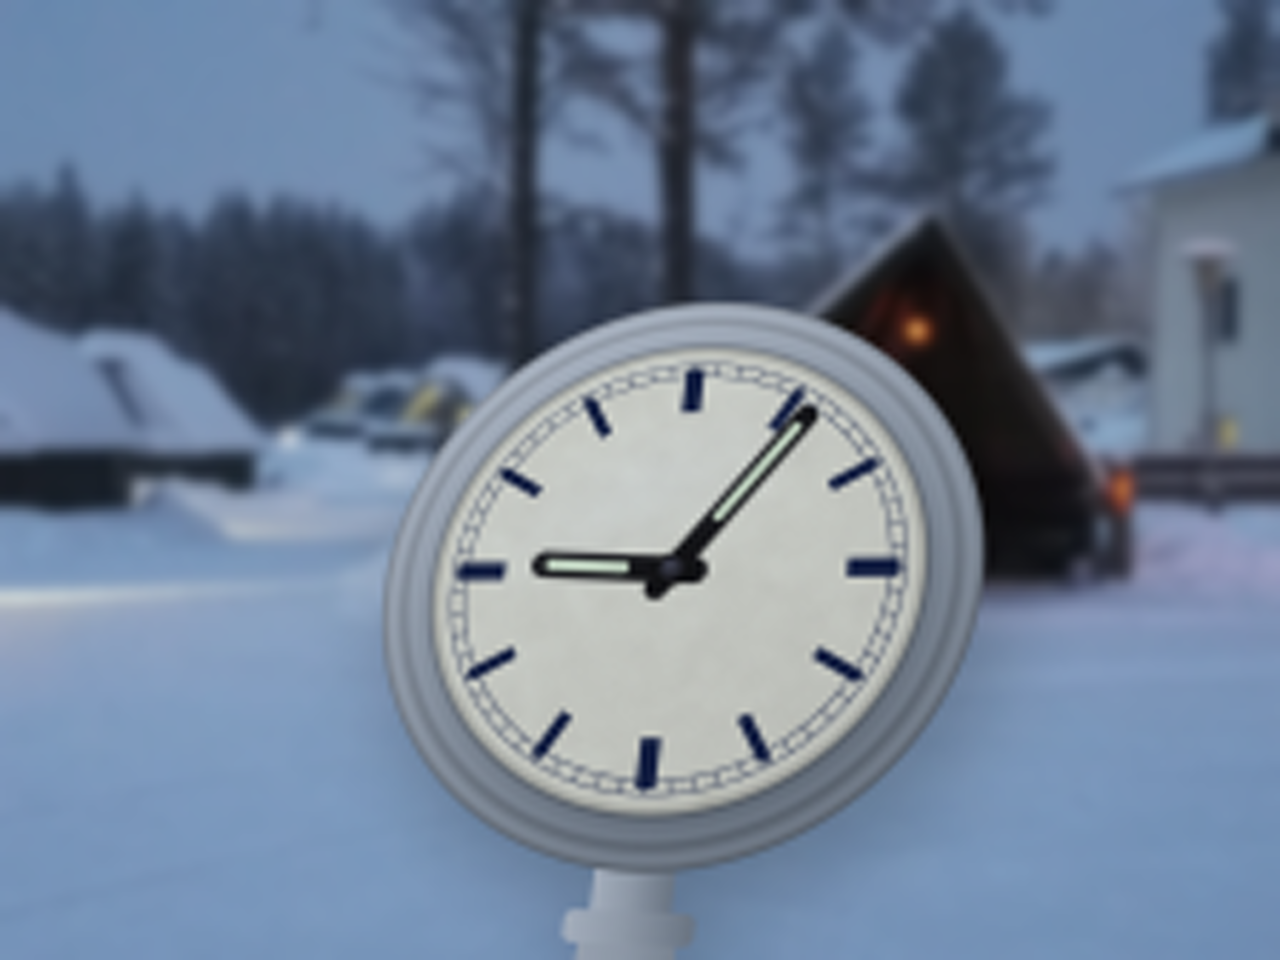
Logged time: 9:06
